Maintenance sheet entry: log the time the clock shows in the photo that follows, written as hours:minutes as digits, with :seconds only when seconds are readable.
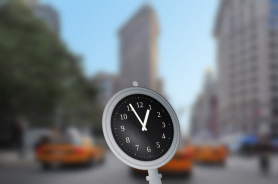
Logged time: 12:56
